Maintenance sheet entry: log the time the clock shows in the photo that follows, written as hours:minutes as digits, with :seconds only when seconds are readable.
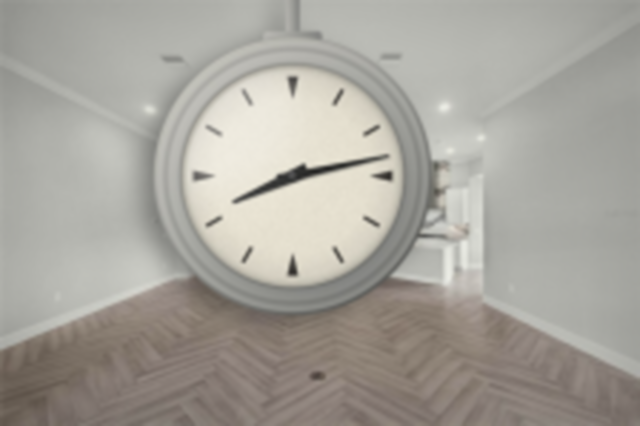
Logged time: 8:13
